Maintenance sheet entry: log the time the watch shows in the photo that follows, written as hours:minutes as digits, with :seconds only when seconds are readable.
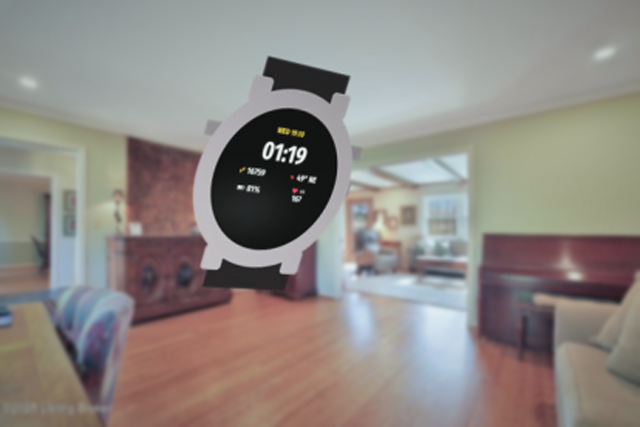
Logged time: 1:19
